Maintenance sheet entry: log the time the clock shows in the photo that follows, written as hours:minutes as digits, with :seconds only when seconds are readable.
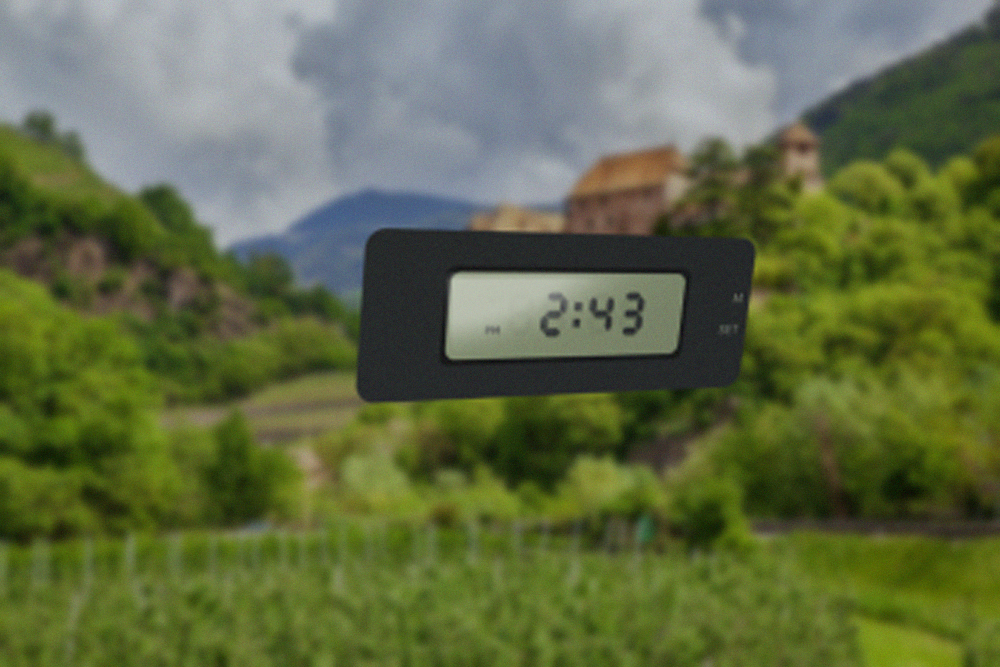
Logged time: 2:43
